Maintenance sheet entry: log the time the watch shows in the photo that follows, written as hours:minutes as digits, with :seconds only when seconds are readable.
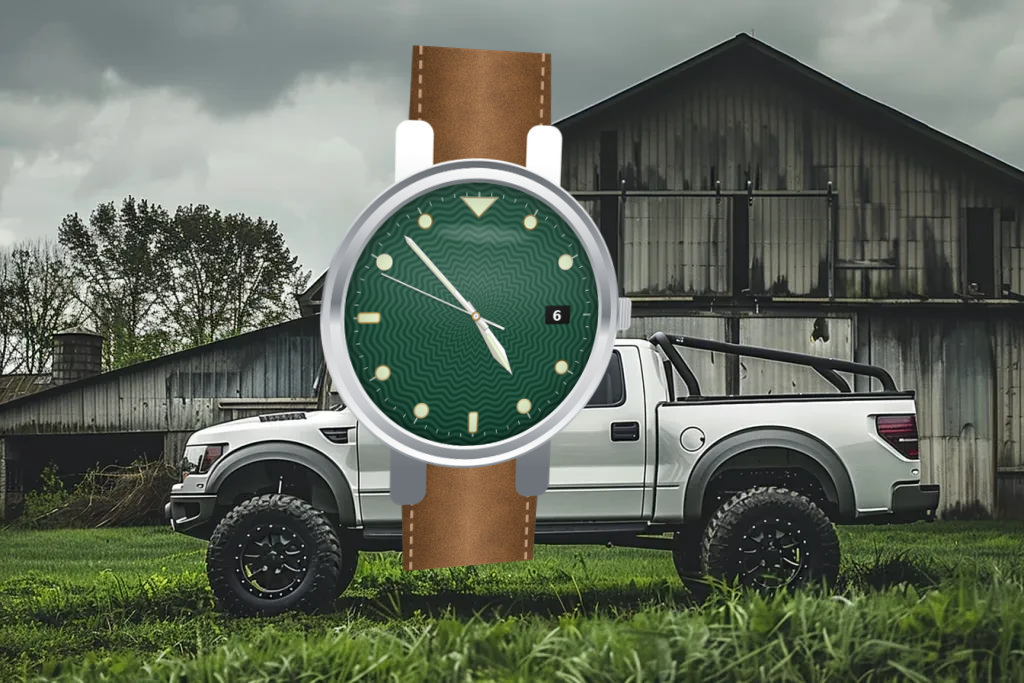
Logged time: 4:52:49
